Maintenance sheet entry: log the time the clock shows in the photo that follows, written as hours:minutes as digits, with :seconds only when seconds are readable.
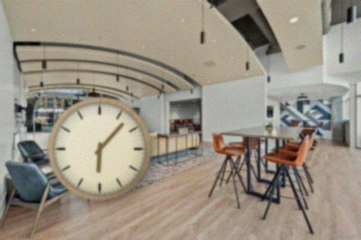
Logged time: 6:07
